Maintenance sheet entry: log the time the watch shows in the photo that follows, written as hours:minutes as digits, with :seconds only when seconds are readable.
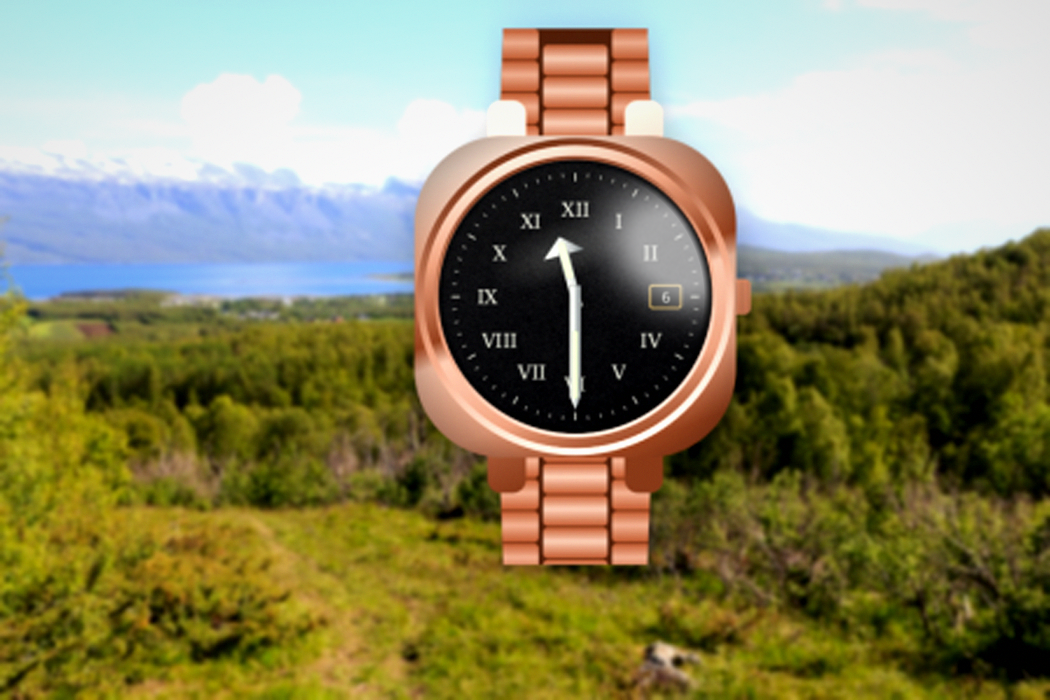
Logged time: 11:30
